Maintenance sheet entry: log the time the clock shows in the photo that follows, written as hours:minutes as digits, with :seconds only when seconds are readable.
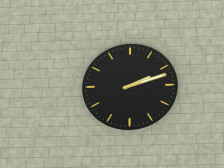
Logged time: 2:12
